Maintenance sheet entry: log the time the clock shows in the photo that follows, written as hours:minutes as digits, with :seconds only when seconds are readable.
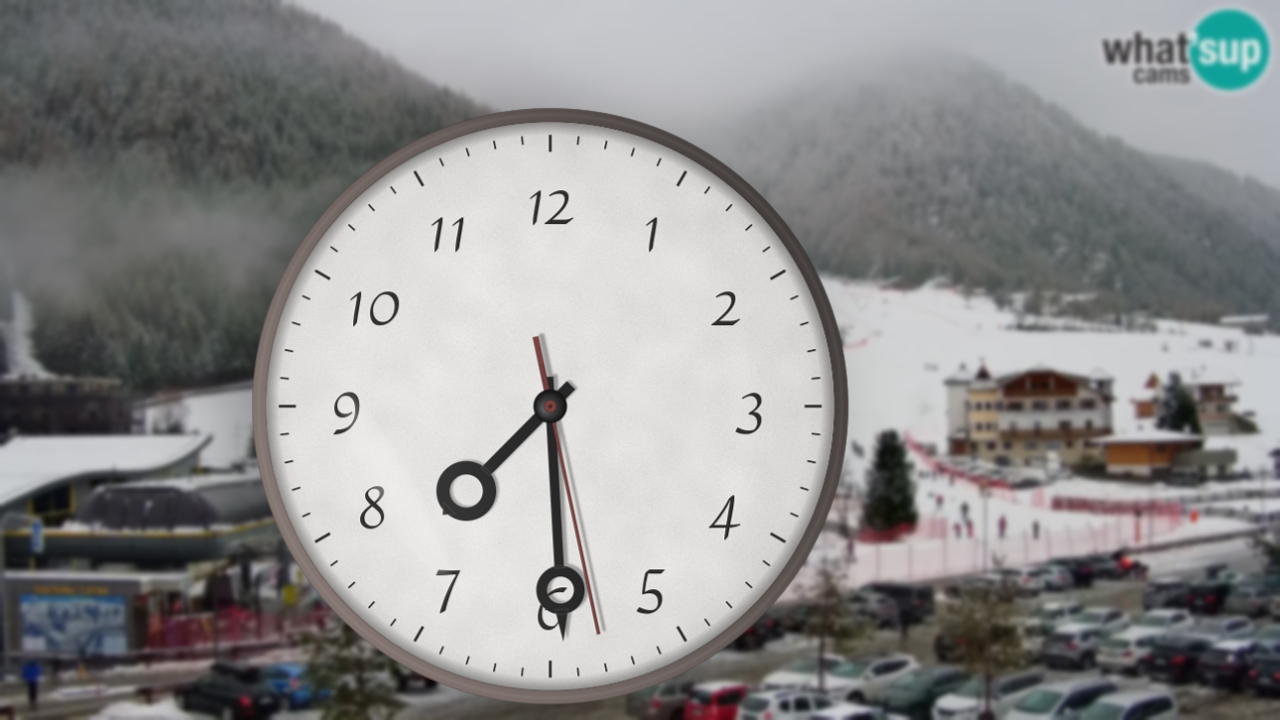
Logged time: 7:29:28
